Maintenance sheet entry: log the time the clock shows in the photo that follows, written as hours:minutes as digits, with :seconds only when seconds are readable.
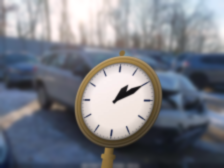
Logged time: 1:10
